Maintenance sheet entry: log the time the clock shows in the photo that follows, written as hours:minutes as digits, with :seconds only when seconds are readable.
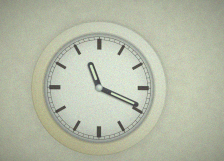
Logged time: 11:19
